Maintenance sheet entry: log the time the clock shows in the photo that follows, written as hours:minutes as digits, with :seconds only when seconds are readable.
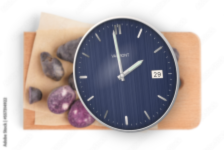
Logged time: 1:59
